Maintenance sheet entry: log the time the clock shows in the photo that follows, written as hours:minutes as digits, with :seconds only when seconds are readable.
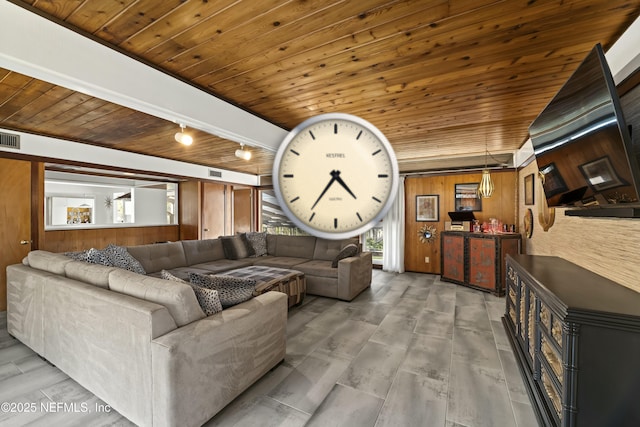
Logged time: 4:36
